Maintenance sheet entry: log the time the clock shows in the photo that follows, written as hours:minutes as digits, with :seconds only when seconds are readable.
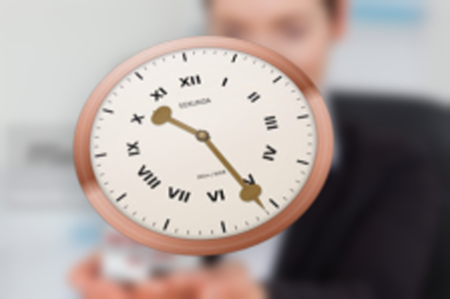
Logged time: 10:26
